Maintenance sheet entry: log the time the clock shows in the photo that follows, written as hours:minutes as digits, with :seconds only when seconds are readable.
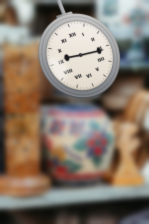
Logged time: 9:16
